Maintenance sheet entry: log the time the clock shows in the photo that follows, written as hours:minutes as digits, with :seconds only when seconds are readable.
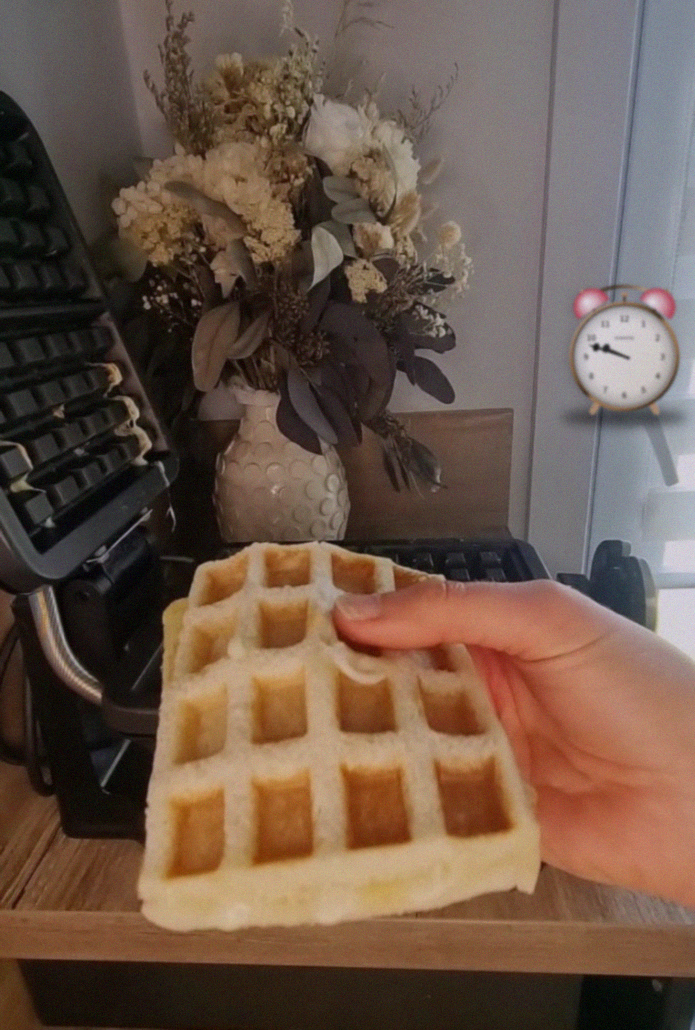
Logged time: 9:48
